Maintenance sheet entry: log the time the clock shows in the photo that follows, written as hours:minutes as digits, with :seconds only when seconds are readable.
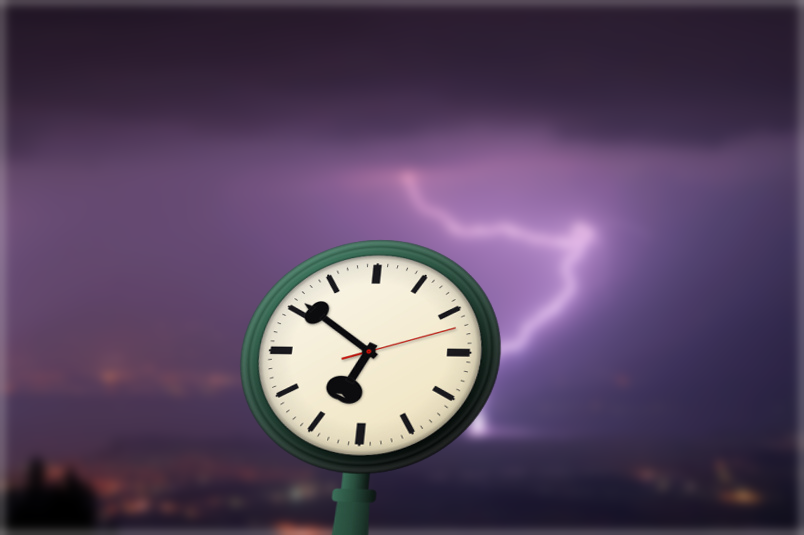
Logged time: 6:51:12
